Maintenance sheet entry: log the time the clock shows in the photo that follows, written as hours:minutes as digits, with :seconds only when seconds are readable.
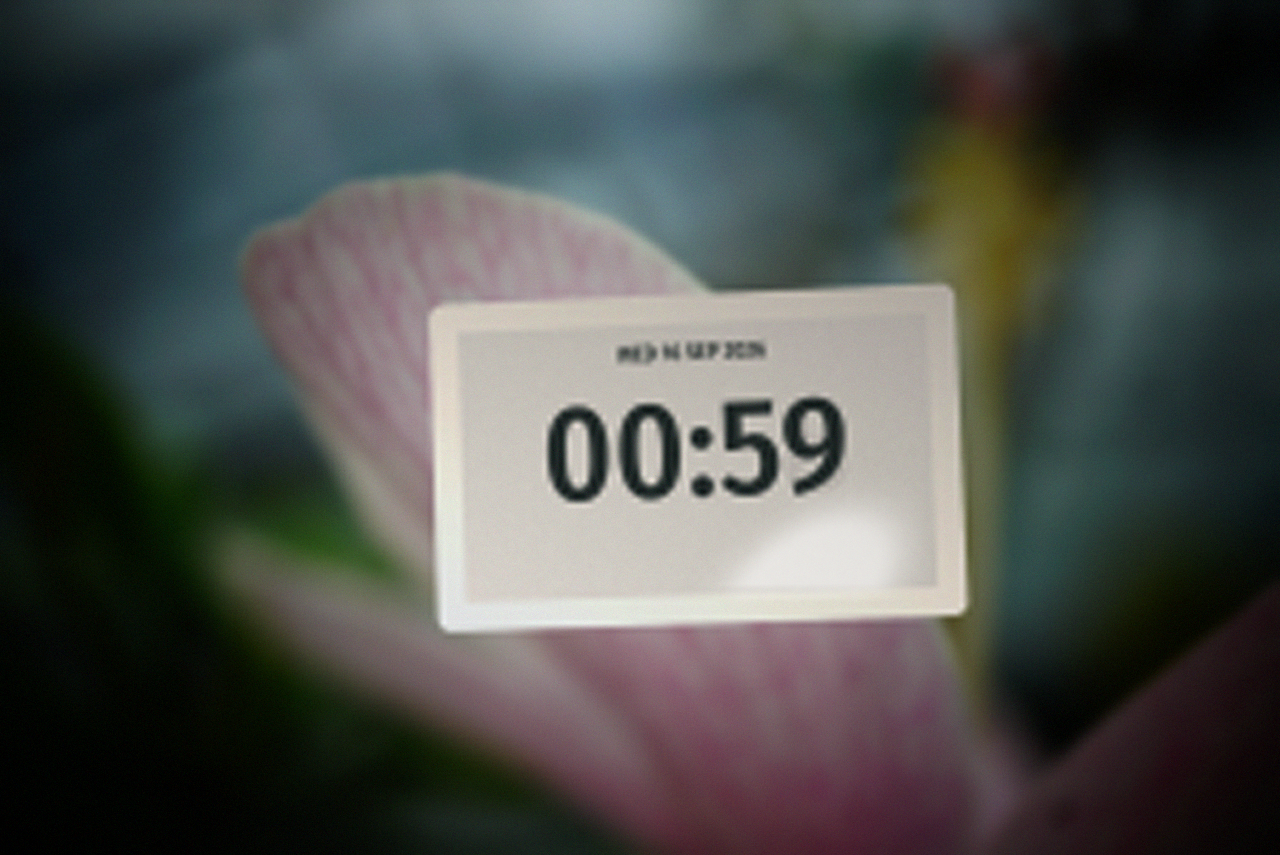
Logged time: 0:59
